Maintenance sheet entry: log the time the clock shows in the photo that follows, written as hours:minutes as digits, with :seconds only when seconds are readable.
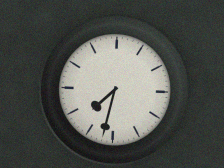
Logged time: 7:32
